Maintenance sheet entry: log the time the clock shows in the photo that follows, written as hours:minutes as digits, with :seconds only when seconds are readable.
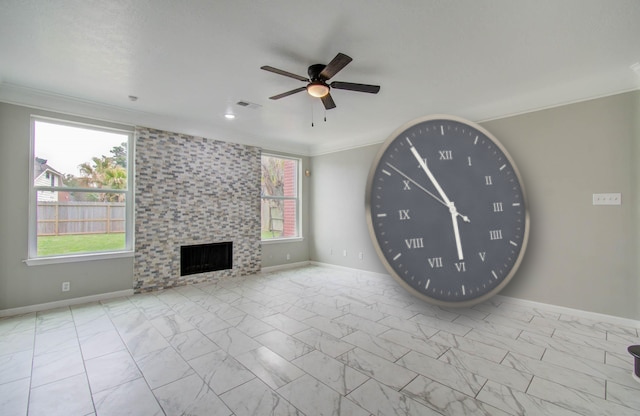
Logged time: 5:54:51
